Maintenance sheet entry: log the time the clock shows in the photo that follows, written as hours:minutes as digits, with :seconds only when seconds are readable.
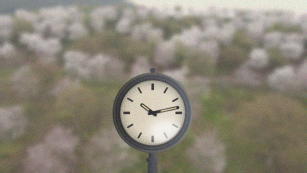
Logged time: 10:13
